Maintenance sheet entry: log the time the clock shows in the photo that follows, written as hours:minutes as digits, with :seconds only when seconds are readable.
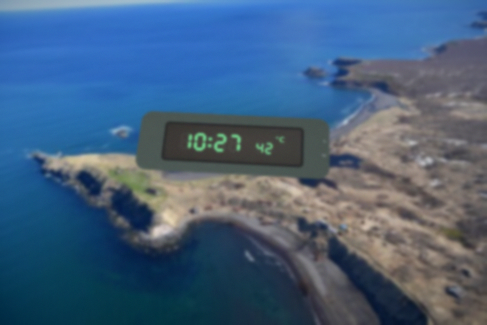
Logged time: 10:27
